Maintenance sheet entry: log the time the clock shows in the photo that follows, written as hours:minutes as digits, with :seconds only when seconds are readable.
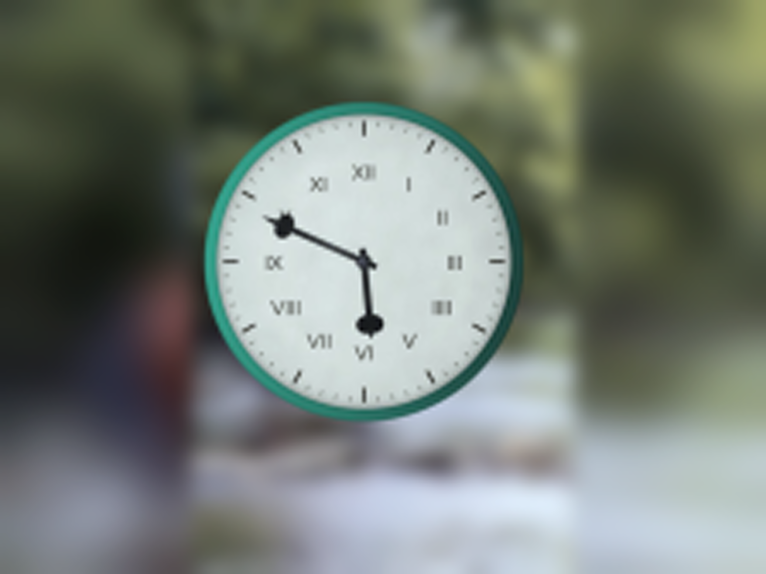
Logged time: 5:49
